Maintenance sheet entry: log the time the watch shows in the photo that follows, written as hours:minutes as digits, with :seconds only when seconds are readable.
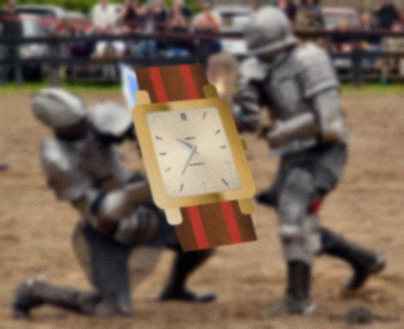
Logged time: 10:36
